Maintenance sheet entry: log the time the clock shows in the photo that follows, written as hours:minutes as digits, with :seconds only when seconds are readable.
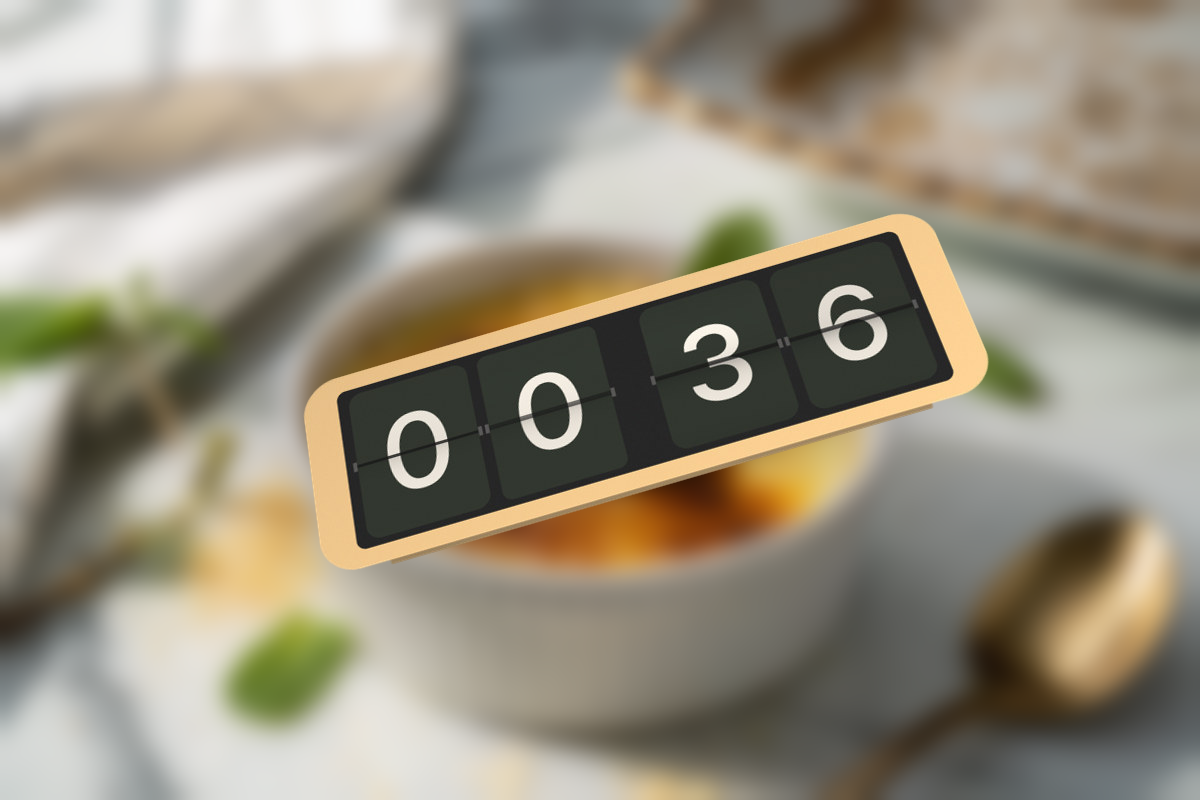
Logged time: 0:36
